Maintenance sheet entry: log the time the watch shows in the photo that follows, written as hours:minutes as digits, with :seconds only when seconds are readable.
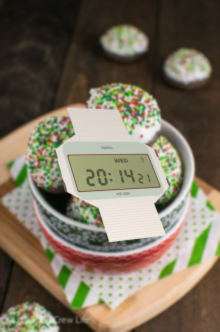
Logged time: 20:14:21
